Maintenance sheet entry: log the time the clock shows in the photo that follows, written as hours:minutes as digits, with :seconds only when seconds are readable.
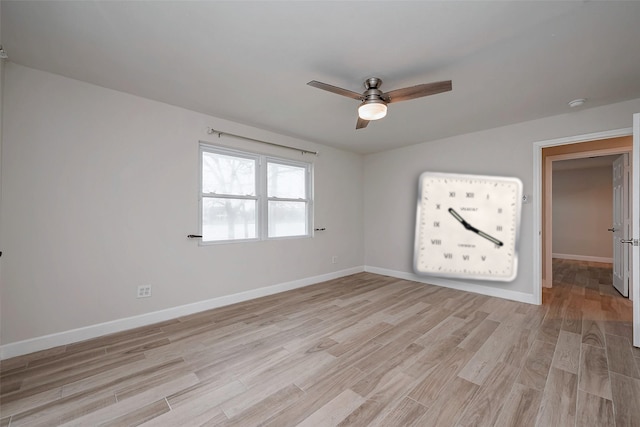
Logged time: 10:19
